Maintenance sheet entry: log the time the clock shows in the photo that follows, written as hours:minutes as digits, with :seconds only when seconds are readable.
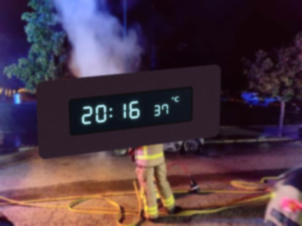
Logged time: 20:16
